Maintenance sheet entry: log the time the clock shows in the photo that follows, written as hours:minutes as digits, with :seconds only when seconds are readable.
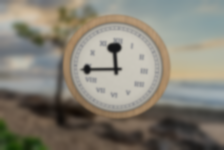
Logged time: 11:44
